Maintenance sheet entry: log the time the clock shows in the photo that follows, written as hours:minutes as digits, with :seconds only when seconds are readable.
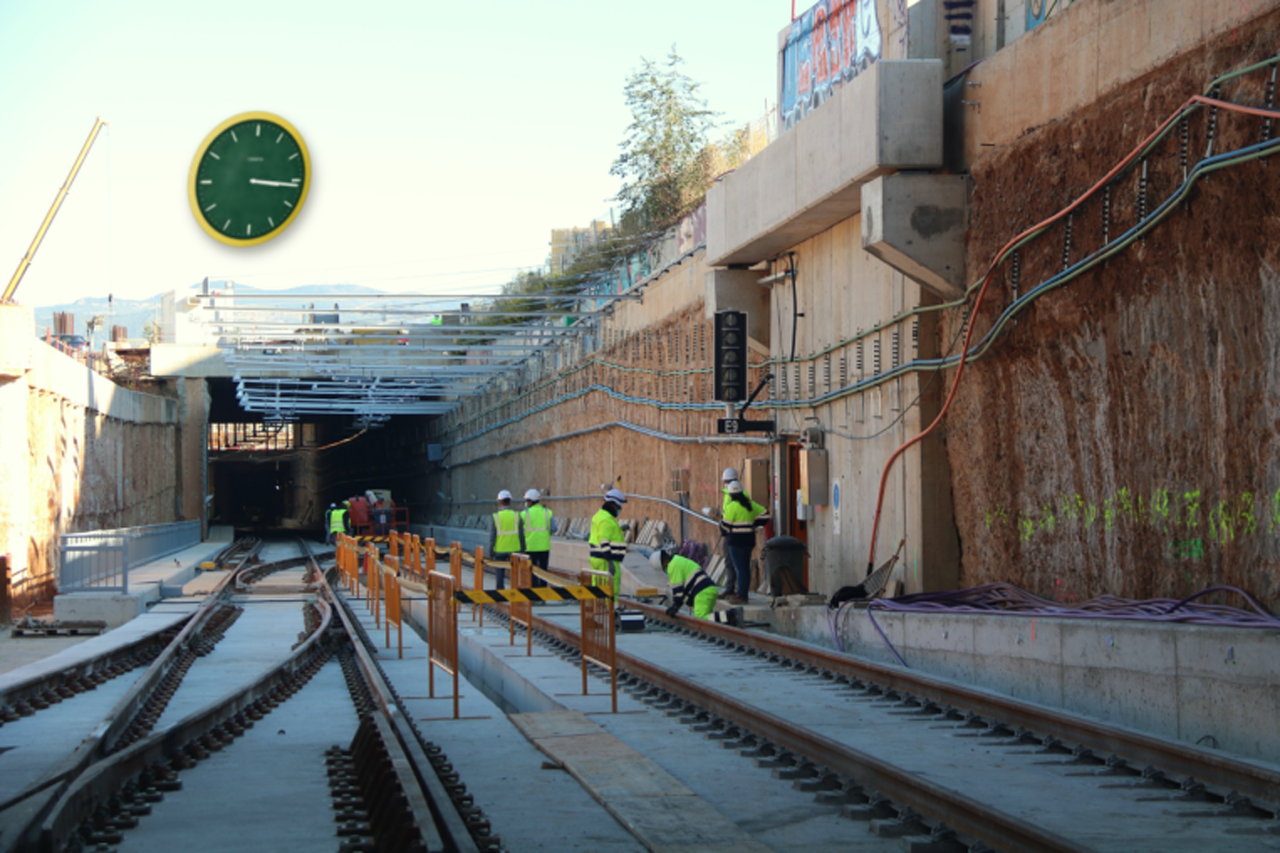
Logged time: 3:16
